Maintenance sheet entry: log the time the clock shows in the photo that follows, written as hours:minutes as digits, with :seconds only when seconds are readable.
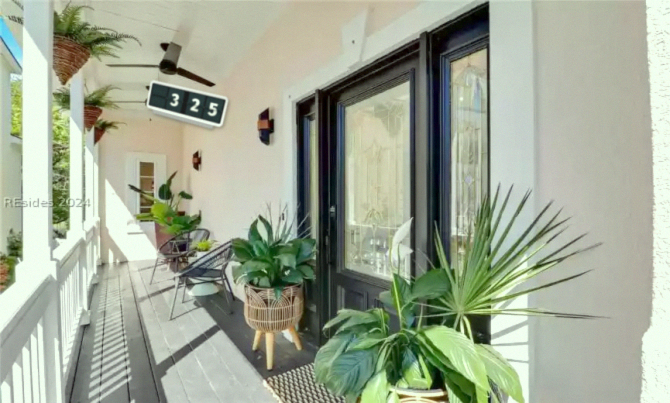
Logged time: 3:25
